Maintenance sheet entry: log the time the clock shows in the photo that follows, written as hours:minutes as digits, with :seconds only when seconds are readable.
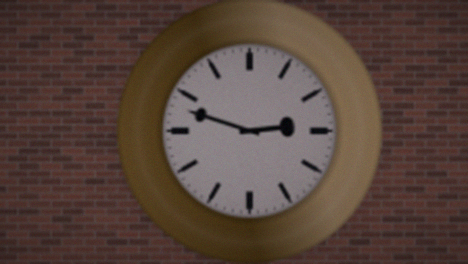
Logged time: 2:48
